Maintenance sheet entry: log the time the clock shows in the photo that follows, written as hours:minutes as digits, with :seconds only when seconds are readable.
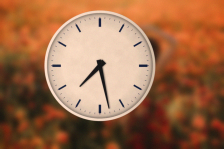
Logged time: 7:28
